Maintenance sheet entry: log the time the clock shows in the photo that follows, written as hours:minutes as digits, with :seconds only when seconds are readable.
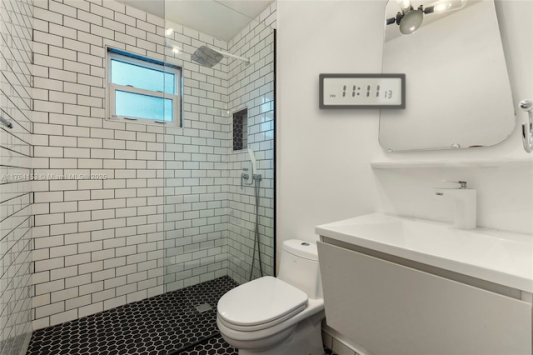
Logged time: 11:11:13
